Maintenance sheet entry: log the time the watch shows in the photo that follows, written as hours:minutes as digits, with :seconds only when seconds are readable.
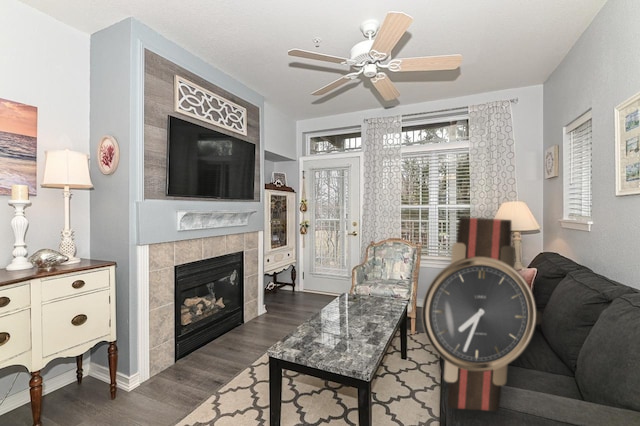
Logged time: 7:33
